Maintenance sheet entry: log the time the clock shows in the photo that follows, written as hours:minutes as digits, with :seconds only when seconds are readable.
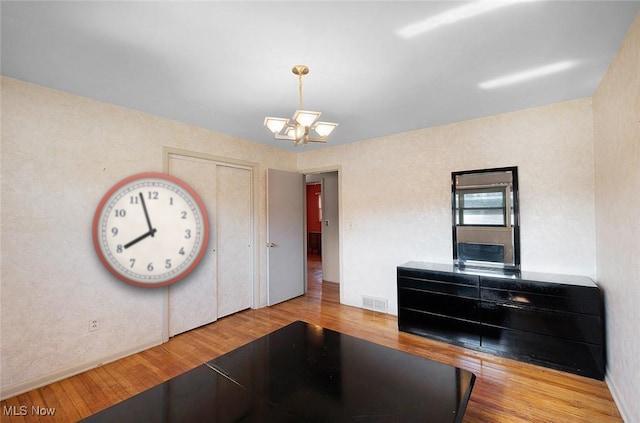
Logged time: 7:57
